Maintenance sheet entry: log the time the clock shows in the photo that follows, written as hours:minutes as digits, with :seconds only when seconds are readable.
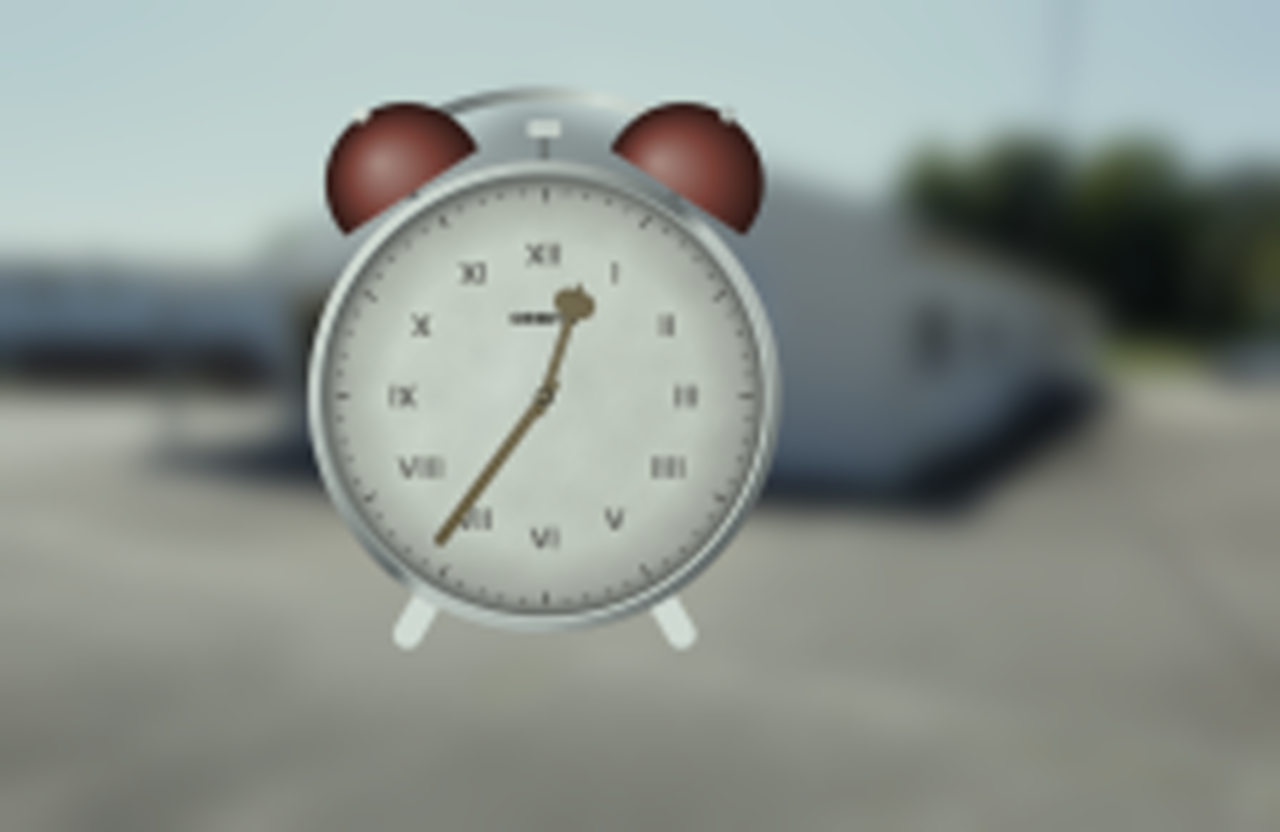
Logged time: 12:36
